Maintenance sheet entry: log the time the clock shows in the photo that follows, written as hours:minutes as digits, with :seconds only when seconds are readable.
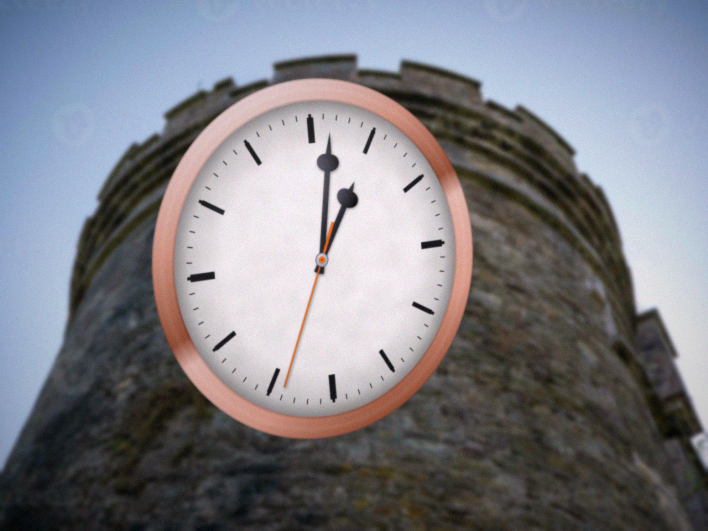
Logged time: 1:01:34
